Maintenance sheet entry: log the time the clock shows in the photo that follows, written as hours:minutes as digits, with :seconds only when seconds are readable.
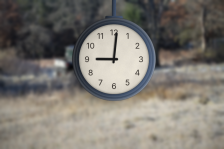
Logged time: 9:01
